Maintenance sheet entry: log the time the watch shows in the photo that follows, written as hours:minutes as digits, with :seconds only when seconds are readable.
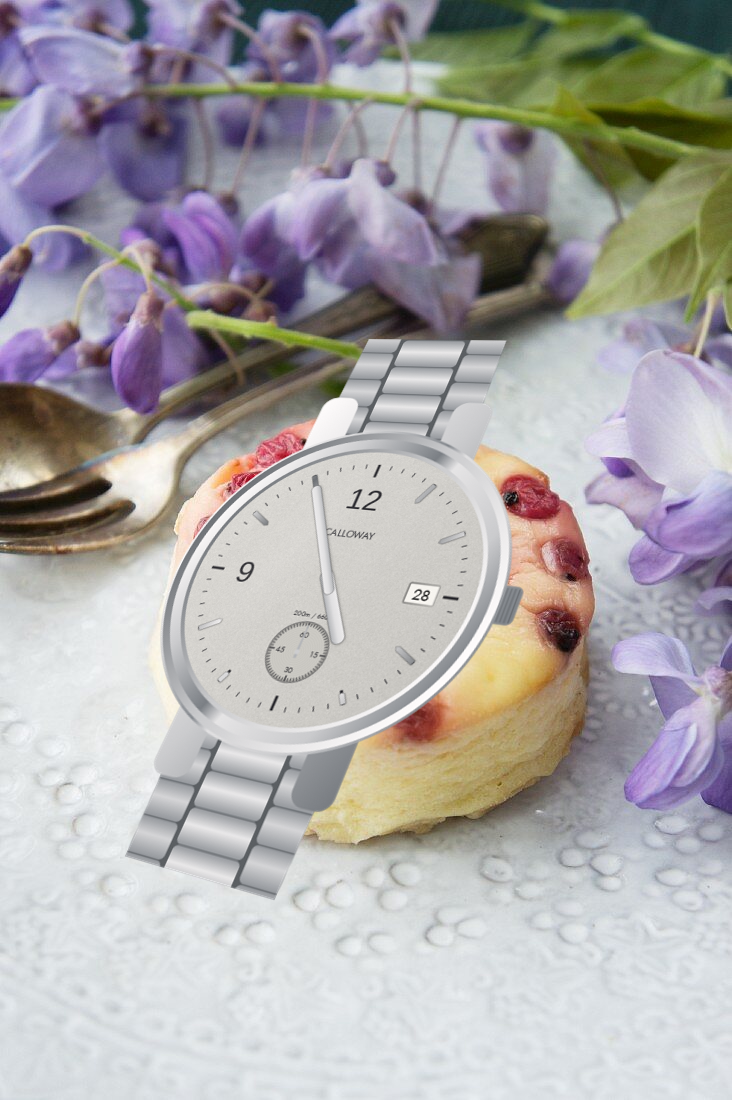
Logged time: 4:55
